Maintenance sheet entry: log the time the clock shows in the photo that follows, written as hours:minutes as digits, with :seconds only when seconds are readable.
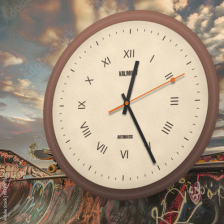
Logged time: 12:25:11
